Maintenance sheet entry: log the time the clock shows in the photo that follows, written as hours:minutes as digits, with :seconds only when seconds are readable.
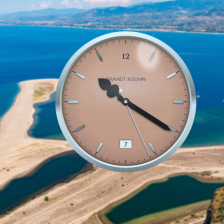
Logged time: 10:20:26
